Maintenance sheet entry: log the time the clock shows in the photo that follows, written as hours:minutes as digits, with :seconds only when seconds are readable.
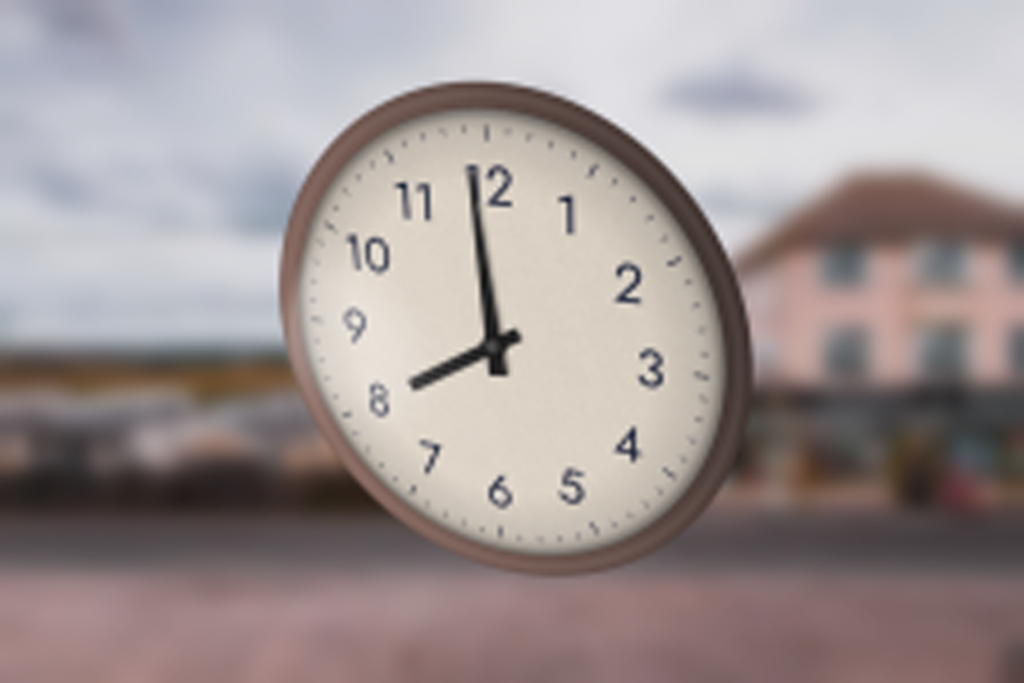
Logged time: 7:59
